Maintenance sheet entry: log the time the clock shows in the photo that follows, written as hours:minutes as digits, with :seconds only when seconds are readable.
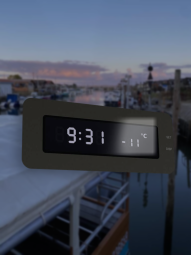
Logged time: 9:31
